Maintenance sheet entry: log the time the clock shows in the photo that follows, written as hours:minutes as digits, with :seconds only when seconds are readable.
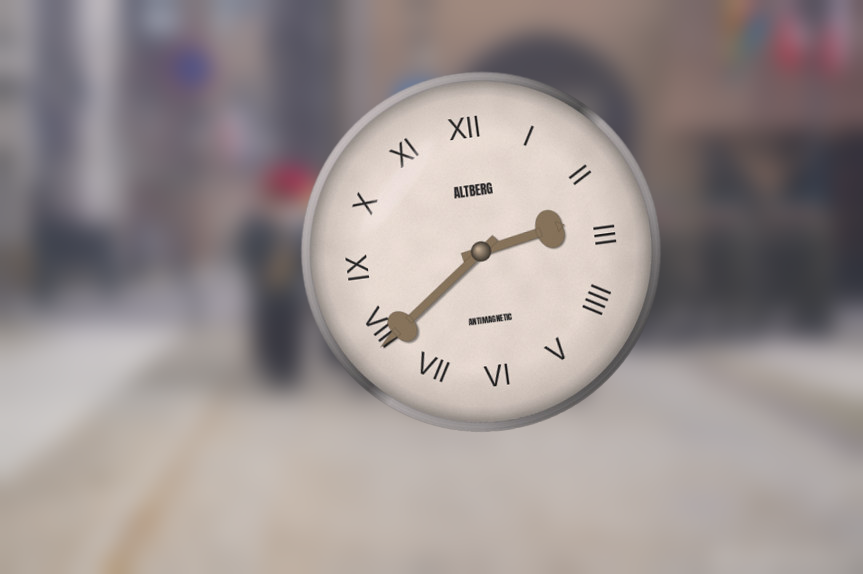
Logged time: 2:39
